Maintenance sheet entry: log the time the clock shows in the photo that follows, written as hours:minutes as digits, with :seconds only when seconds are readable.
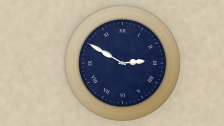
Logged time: 2:50
